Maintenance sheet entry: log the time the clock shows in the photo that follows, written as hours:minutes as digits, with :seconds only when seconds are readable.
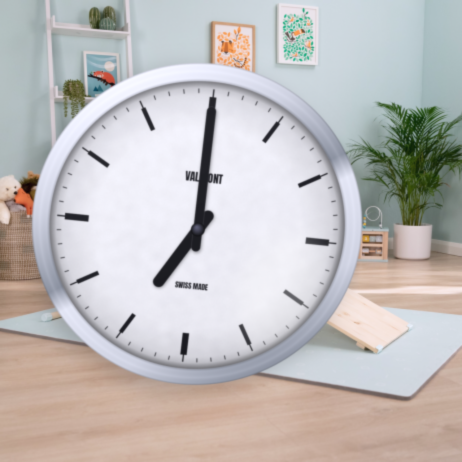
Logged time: 7:00
